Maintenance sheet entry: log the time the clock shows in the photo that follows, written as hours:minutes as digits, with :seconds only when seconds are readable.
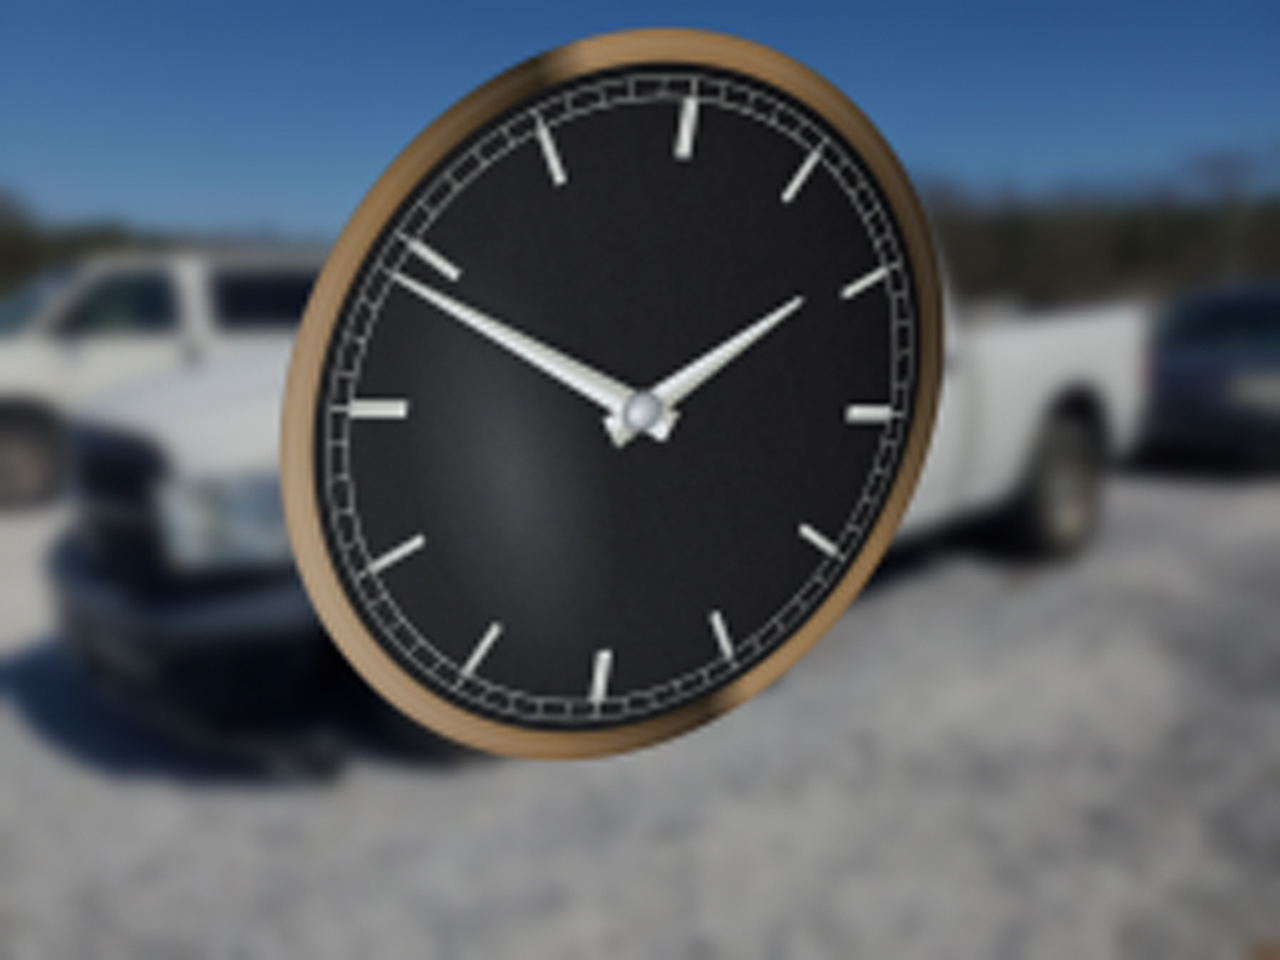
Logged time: 1:49
